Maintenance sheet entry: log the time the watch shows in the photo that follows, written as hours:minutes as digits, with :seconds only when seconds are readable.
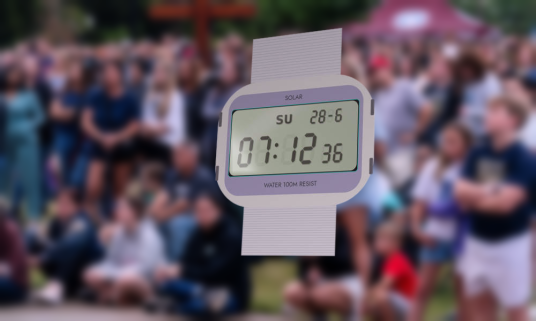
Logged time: 7:12:36
